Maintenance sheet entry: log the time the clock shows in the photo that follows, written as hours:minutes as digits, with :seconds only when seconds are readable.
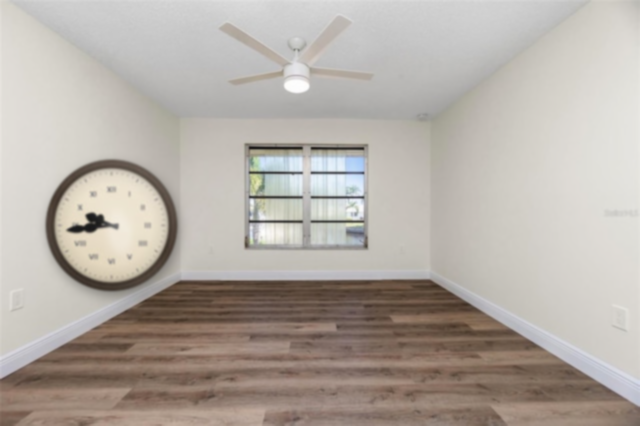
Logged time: 9:44
